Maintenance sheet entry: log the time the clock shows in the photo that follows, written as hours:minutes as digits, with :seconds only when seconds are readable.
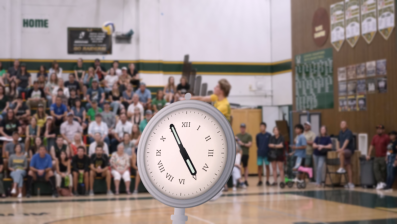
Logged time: 4:55
